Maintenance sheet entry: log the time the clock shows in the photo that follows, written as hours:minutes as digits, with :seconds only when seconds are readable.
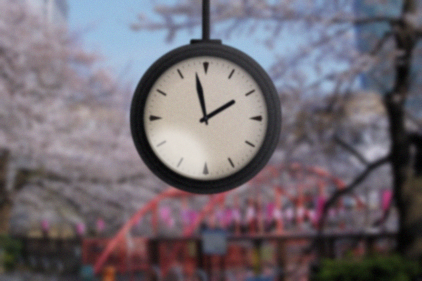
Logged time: 1:58
